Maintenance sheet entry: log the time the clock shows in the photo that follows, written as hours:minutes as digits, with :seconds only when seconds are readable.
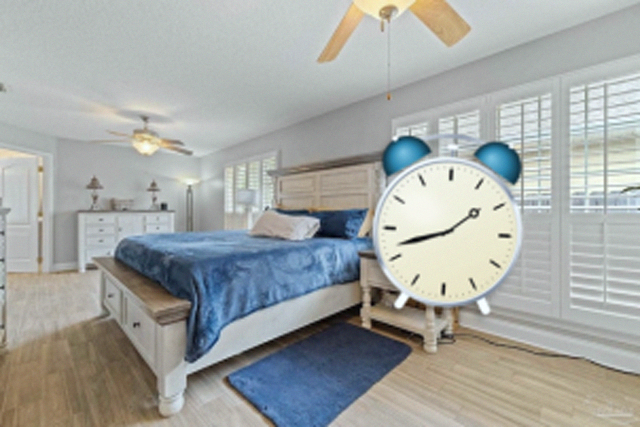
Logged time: 1:42
